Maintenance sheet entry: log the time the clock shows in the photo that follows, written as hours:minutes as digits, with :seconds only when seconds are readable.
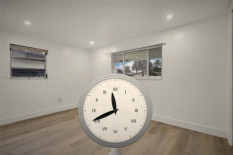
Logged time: 11:41
